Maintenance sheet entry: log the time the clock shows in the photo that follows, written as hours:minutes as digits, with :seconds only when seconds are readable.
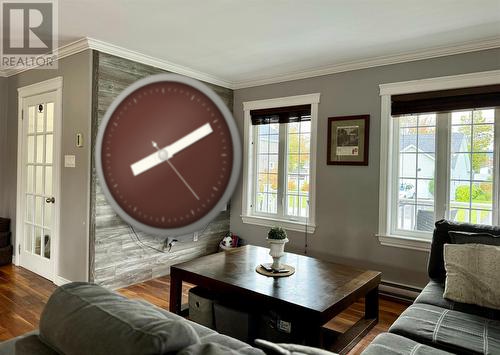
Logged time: 8:10:23
